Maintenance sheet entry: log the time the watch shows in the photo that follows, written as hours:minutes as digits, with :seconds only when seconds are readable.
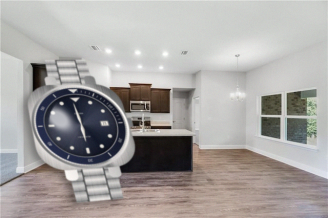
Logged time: 5:59
